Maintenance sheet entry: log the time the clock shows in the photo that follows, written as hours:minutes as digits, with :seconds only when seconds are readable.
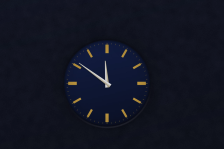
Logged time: 11:51
